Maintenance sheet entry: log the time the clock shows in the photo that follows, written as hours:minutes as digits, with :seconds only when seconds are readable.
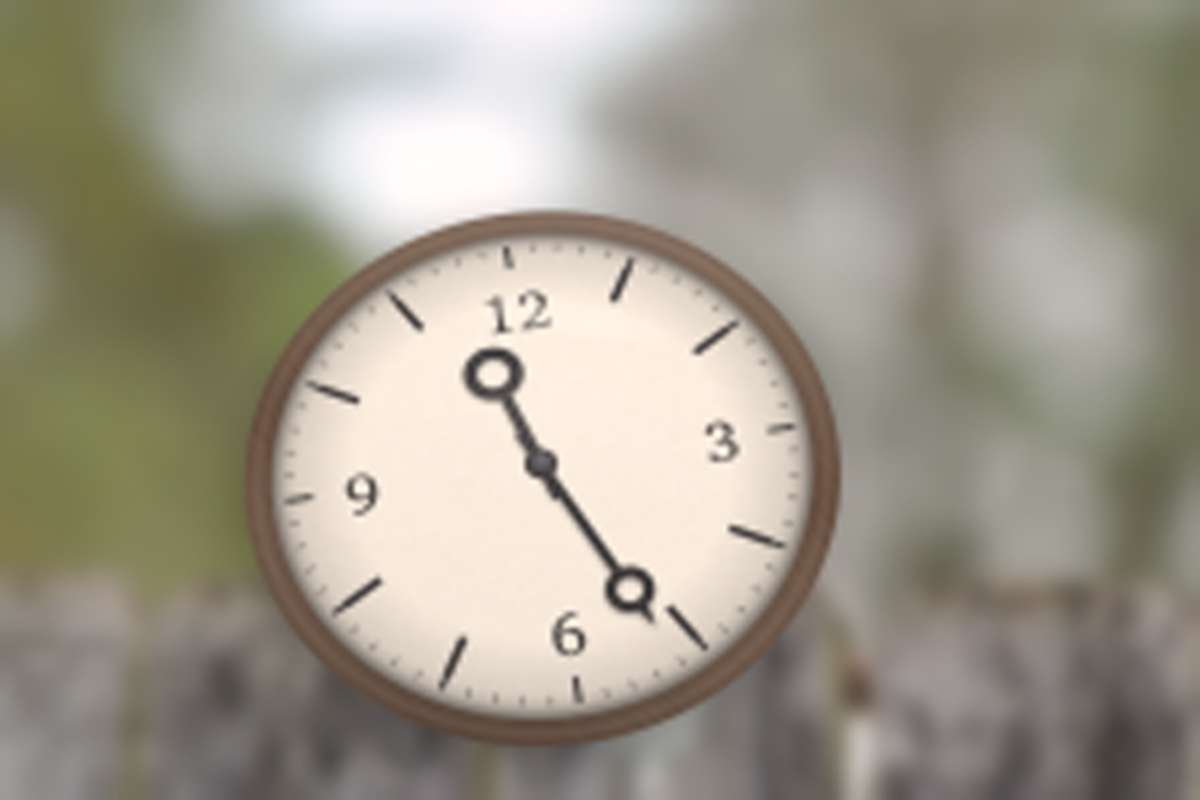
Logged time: 11:26
